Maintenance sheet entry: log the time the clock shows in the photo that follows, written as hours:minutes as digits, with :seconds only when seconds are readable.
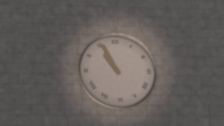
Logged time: 10:56
